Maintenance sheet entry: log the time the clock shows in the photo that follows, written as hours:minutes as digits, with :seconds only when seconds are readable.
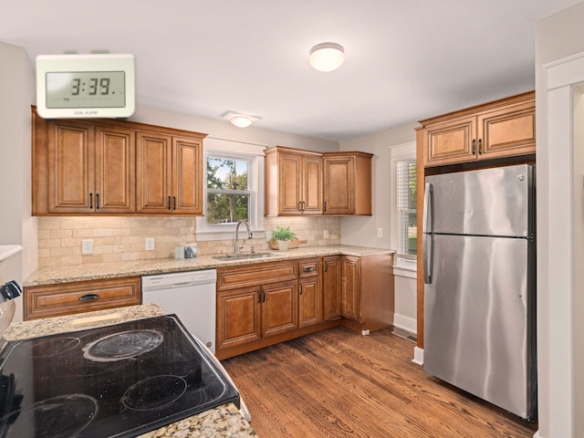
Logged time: 3:39
